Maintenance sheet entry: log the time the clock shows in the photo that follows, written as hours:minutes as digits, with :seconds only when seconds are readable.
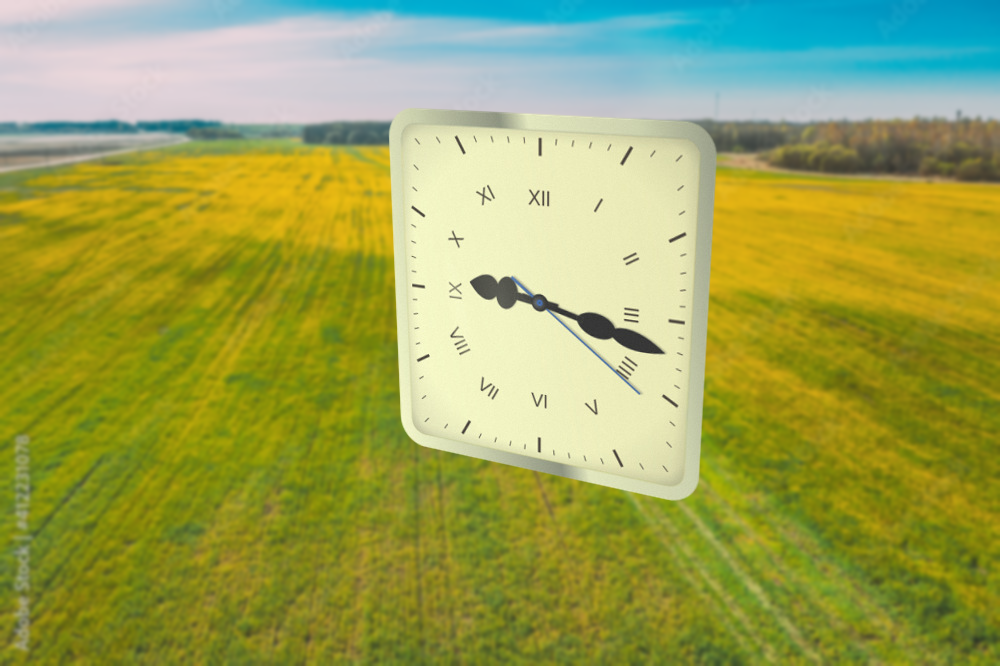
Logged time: 9:17:21
